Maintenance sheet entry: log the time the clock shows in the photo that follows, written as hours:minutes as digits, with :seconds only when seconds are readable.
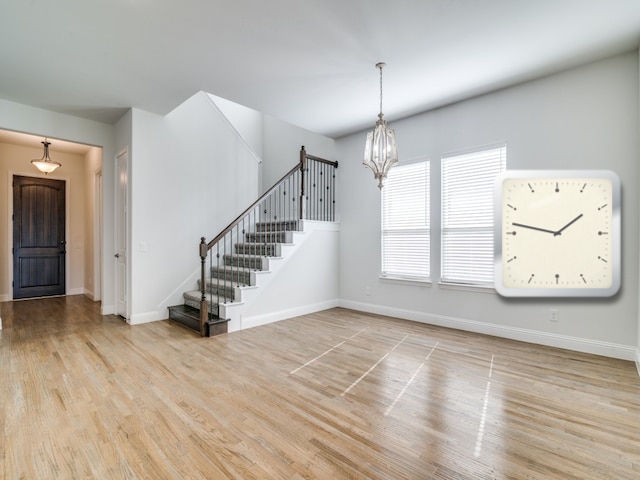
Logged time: 1:47
